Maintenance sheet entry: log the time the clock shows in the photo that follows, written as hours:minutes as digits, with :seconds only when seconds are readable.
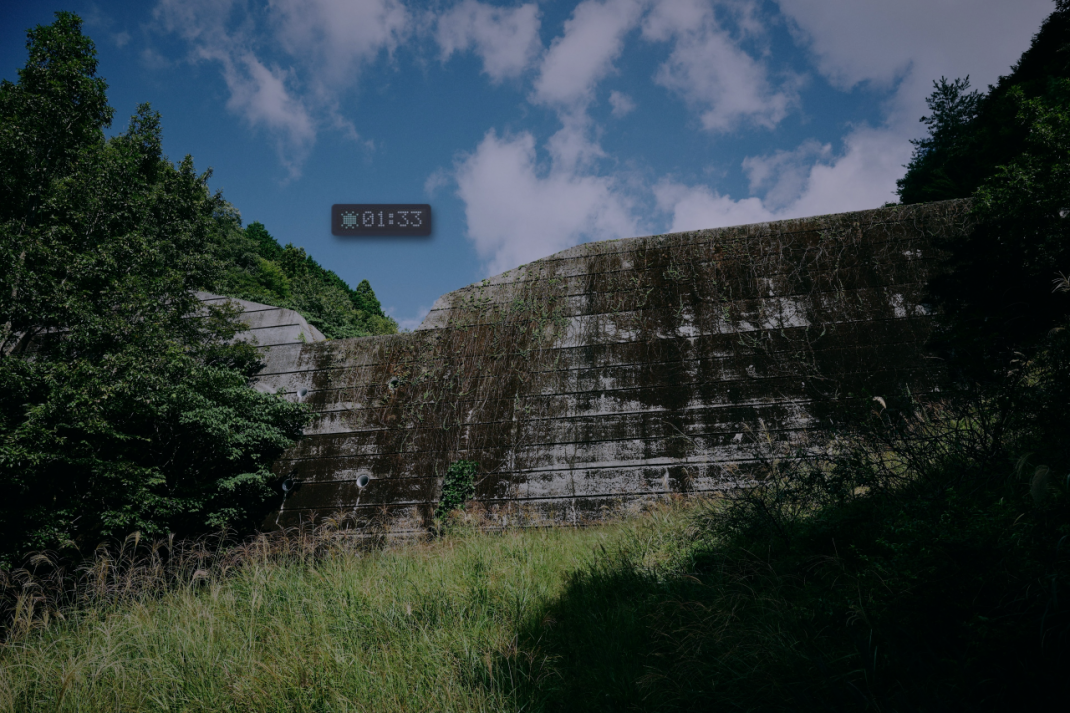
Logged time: 1:33
